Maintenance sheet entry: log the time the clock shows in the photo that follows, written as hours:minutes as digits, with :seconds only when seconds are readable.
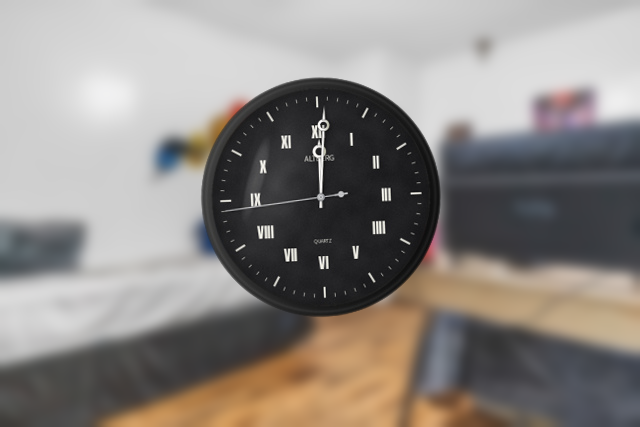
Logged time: 12:00:44
